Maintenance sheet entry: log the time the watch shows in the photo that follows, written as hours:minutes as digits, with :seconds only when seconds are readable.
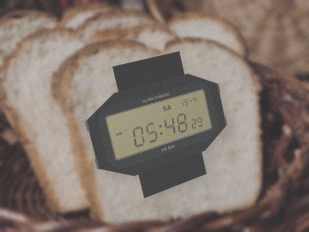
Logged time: 5:48:29
